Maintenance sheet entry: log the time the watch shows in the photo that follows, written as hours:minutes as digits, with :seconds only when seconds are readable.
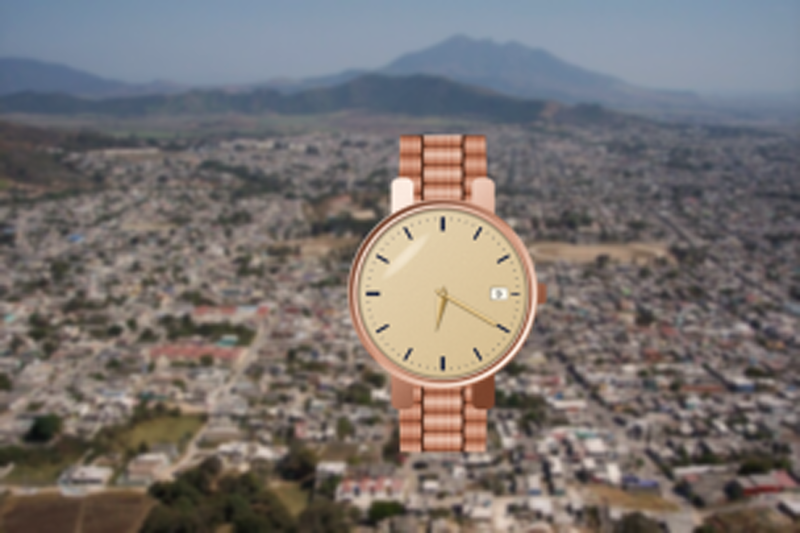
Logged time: 6:20
